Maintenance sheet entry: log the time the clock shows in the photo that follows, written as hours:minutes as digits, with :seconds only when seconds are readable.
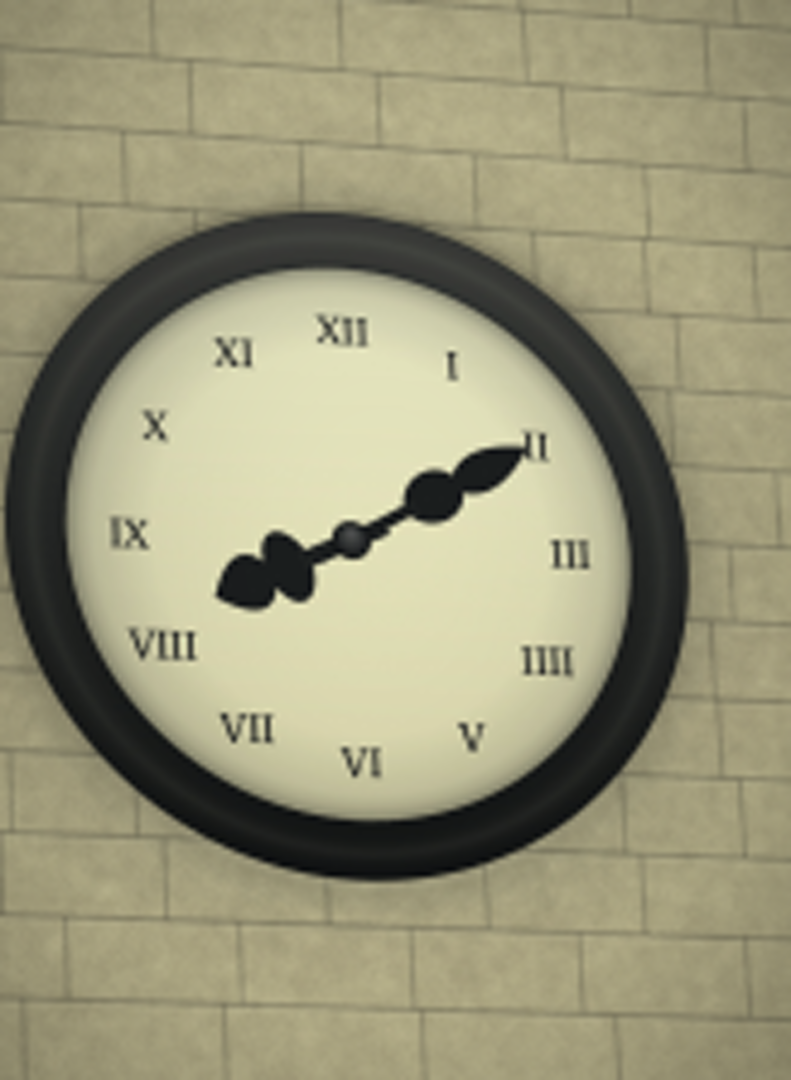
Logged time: 8:10
